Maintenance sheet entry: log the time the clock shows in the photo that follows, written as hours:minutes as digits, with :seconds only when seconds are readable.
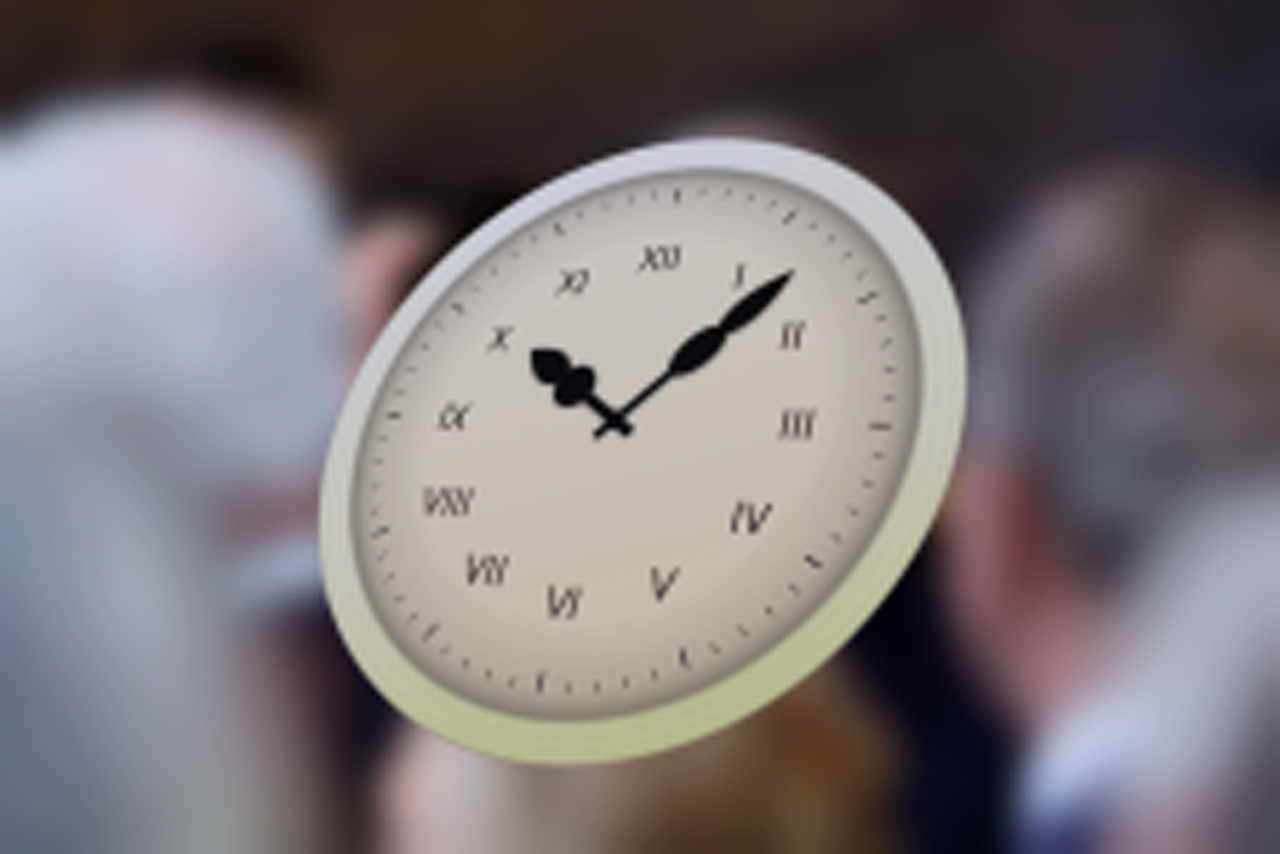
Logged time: 10:07
